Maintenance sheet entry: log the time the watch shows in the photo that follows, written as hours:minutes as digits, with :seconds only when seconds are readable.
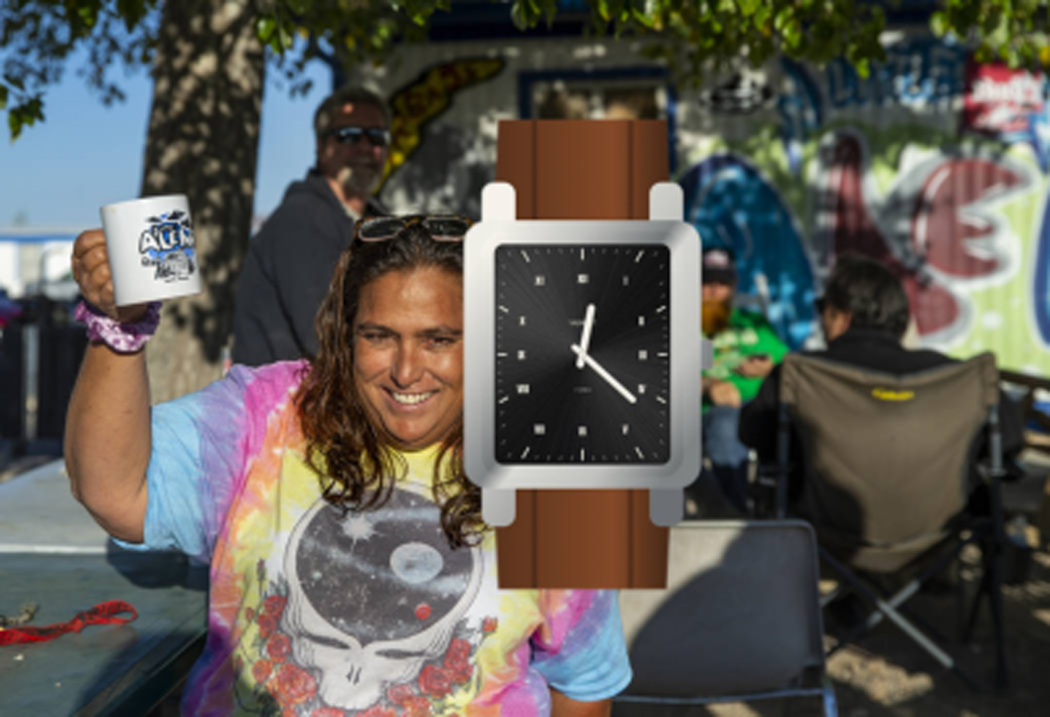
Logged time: 12:22
